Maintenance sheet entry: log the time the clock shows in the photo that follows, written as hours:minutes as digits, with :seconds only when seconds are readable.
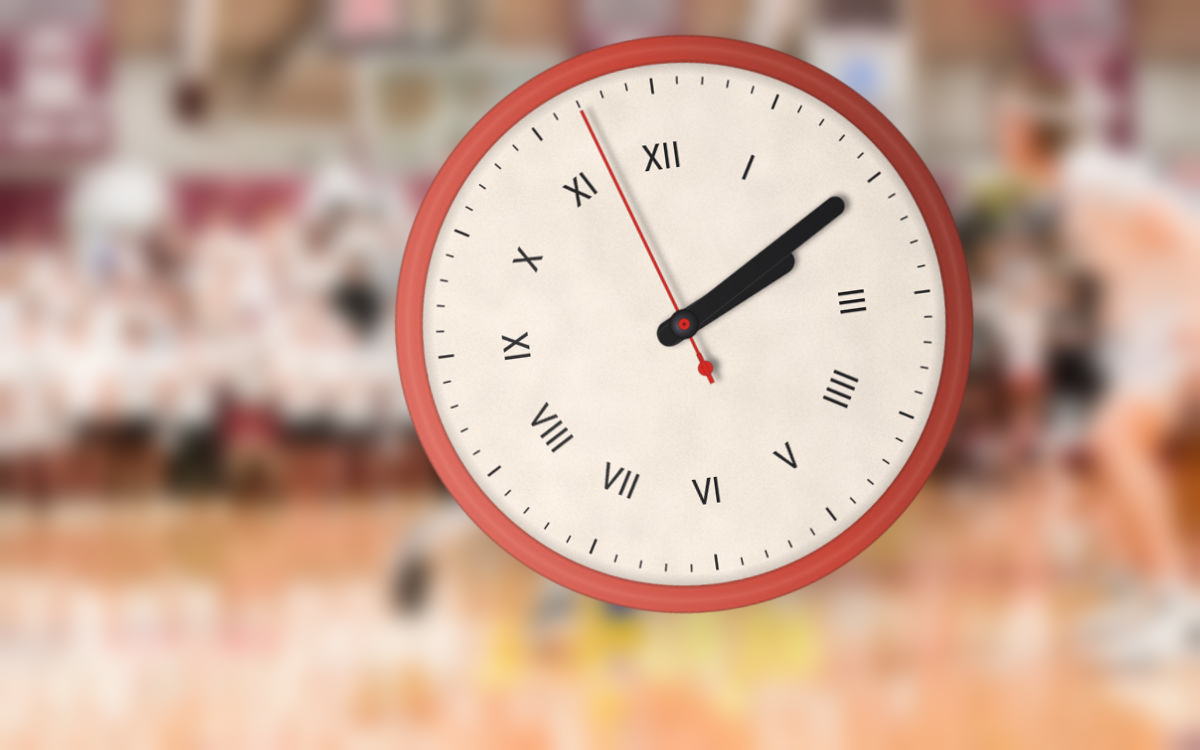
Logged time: 2:09:57
